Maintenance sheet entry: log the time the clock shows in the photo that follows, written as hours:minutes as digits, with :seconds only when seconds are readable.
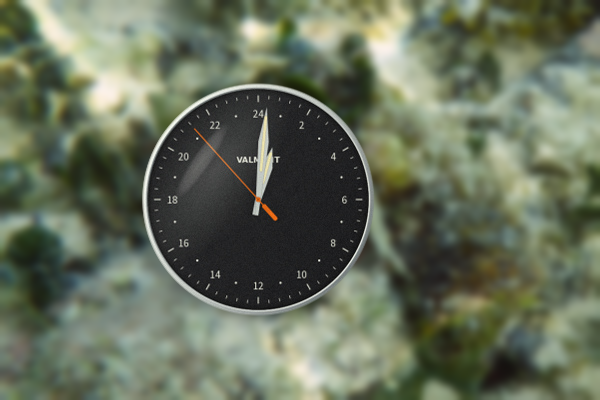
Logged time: 1:00:53
